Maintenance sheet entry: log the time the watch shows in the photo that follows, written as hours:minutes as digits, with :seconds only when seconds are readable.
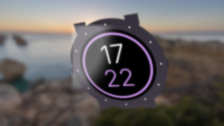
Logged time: 17:22
